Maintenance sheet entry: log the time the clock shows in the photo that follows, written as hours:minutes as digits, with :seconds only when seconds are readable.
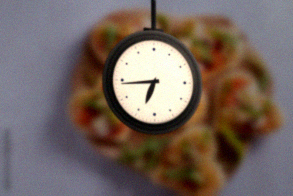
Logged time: 6:44
